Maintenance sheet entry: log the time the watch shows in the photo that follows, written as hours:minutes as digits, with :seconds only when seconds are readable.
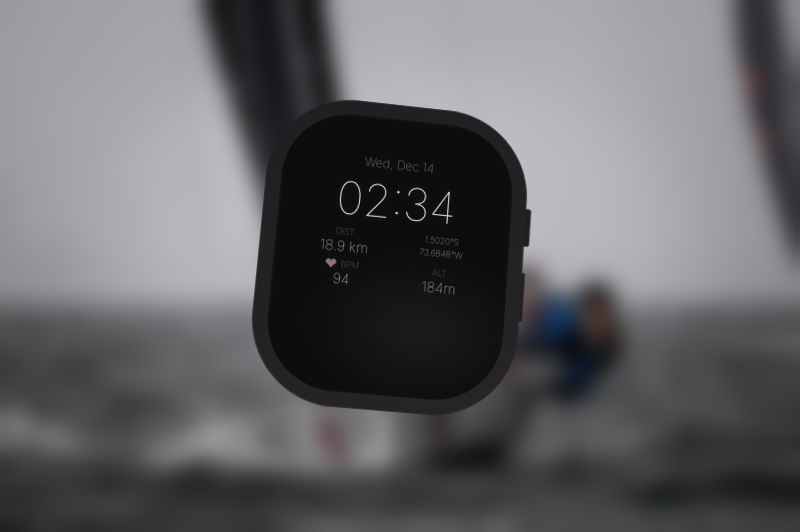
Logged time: 2:34
